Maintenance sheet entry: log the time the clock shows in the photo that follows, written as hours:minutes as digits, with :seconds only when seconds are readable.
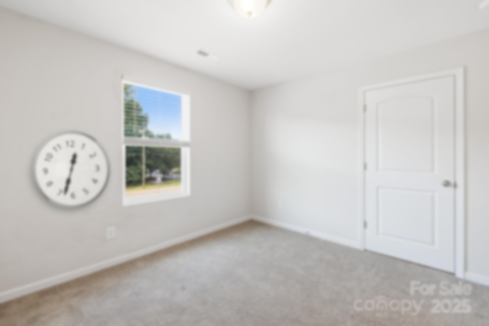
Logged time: 12:33
